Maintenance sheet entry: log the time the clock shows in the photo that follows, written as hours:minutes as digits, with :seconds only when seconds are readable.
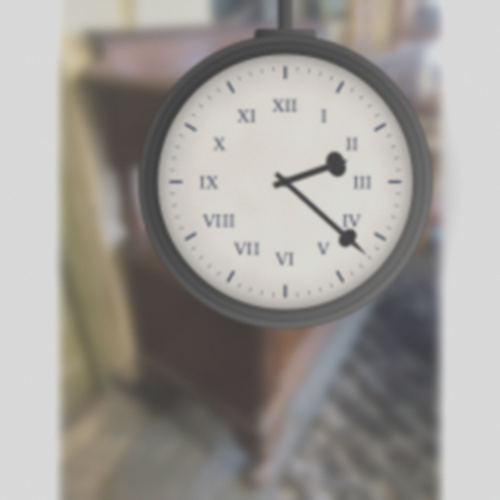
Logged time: 2:22
